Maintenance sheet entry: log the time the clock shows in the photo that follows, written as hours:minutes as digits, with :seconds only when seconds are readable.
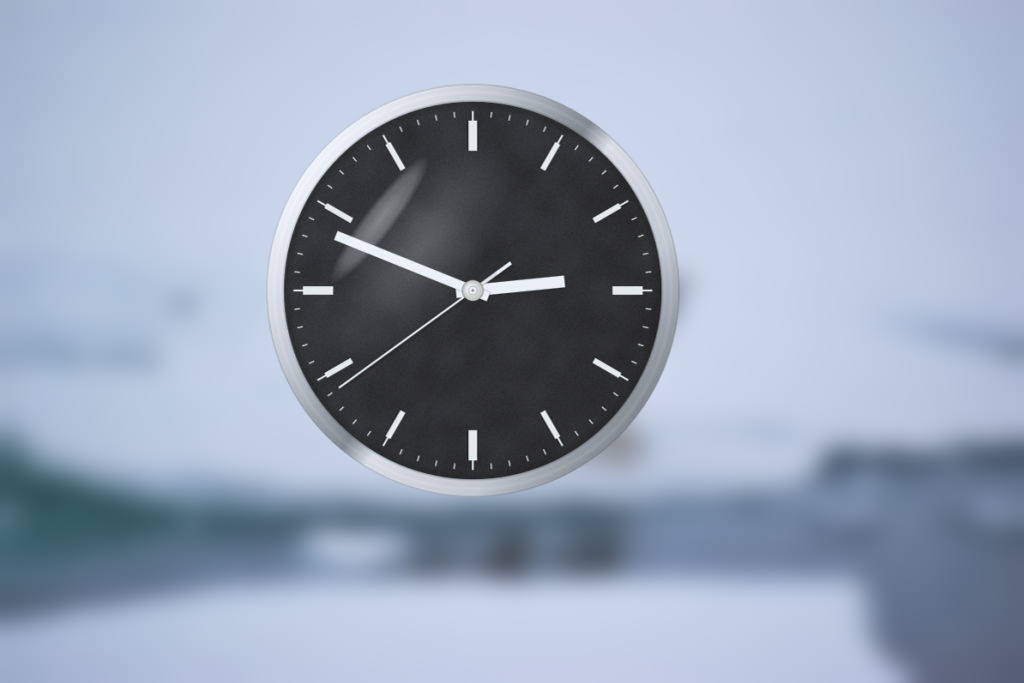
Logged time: 2:48:39
